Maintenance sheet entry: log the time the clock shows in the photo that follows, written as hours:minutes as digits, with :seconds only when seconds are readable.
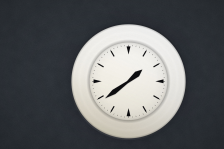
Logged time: 1:39
